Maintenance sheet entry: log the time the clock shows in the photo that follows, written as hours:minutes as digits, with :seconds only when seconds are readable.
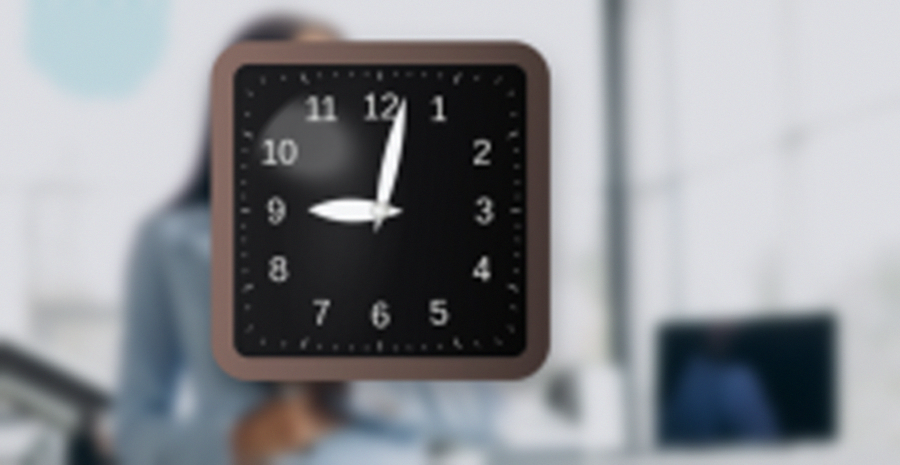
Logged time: 9:02
